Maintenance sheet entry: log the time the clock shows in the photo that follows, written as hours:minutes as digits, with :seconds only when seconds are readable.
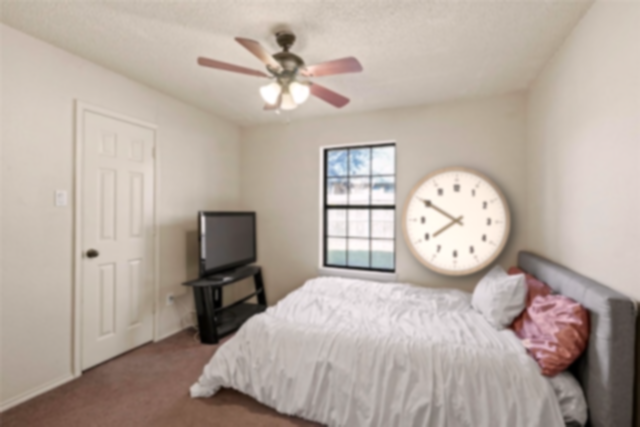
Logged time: 7:50
